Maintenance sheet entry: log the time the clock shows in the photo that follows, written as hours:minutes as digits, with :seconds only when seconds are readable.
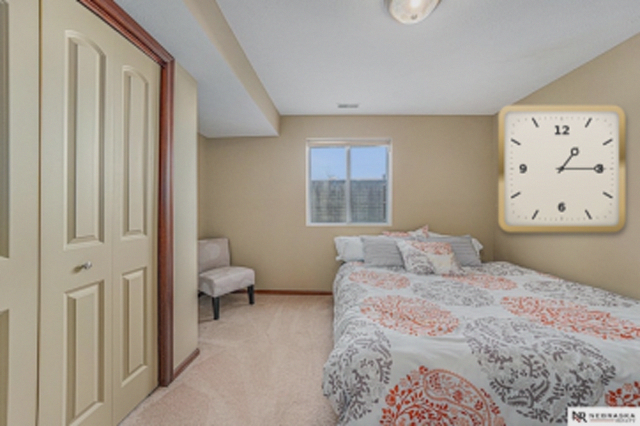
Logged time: 1:15
